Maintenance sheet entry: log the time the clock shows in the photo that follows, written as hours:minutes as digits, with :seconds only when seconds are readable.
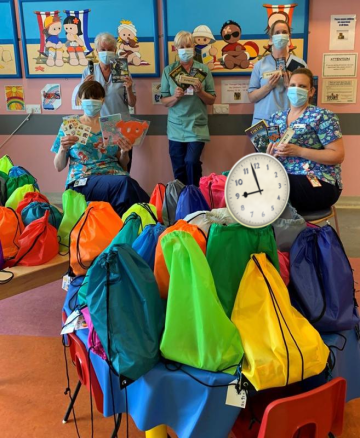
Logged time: 8:58
